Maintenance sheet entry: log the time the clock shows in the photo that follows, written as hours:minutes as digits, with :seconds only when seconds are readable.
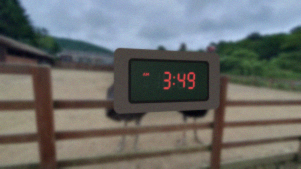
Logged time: 3:49
